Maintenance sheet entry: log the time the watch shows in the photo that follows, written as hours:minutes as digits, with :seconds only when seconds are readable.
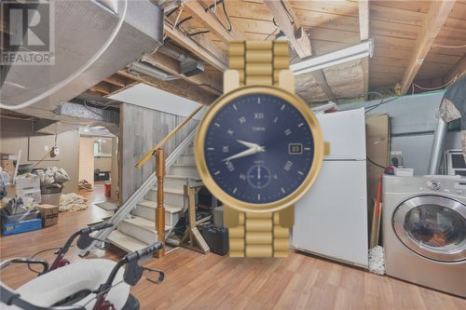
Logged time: 9:42
